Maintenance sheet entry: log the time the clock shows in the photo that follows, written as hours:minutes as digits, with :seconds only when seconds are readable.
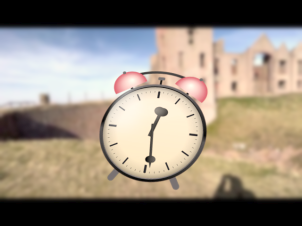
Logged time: 12:29
